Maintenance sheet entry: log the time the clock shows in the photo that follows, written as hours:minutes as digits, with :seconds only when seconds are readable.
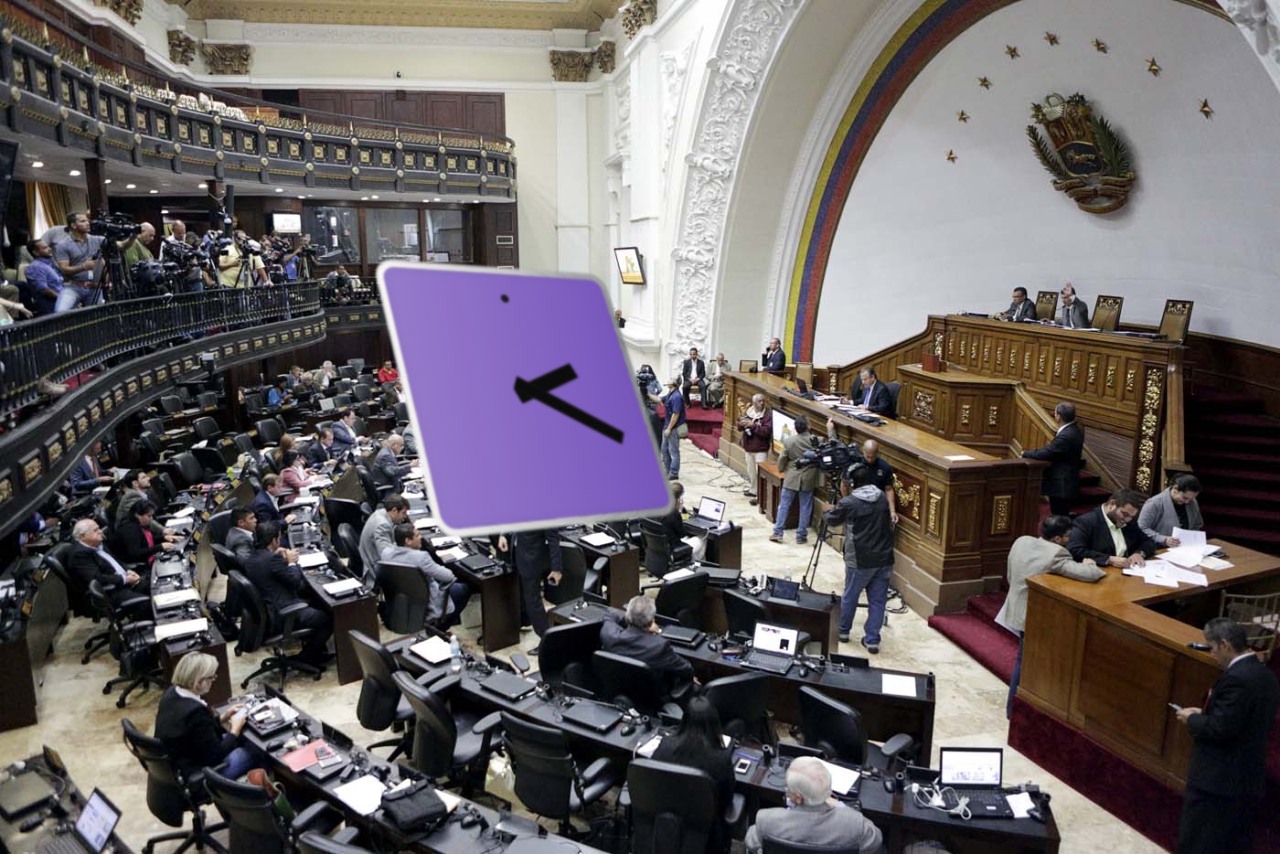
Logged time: 2:20
